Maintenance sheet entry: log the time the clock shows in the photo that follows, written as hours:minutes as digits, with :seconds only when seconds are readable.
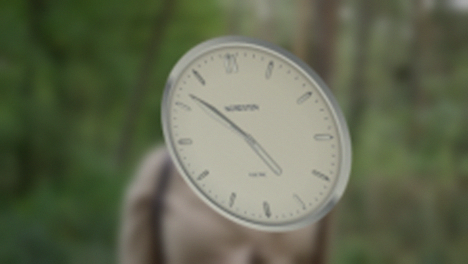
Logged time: 4:52
